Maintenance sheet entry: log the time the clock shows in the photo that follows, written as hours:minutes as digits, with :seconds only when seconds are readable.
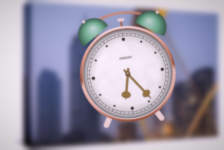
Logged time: 6:24
